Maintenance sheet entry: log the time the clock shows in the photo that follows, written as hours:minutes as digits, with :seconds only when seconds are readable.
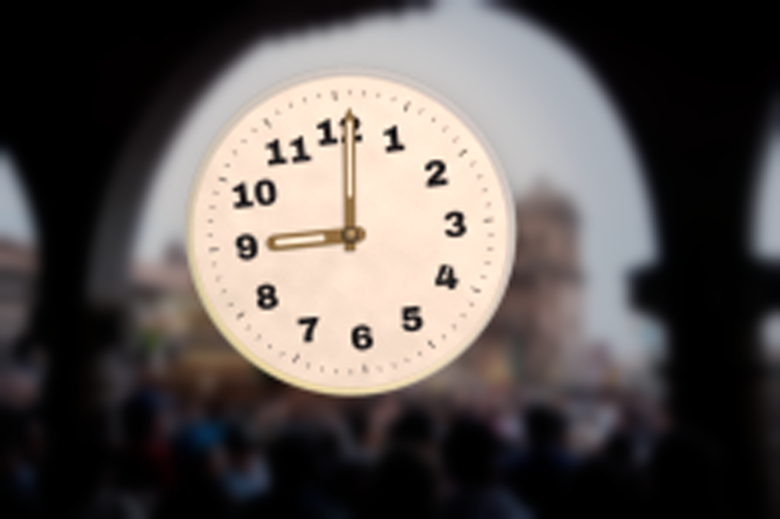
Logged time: 9:01
